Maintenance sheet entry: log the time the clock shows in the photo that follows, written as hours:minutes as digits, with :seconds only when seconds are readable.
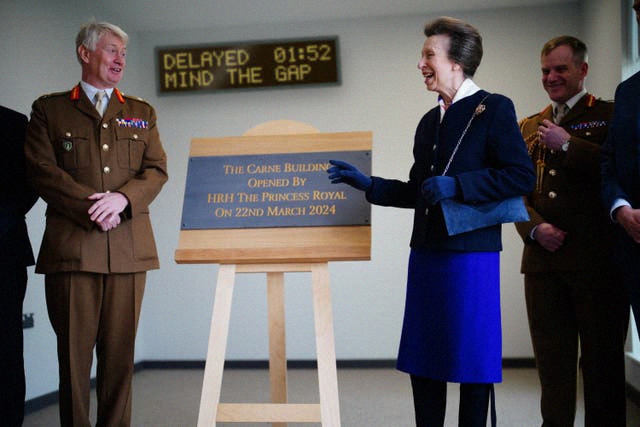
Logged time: 1:52
